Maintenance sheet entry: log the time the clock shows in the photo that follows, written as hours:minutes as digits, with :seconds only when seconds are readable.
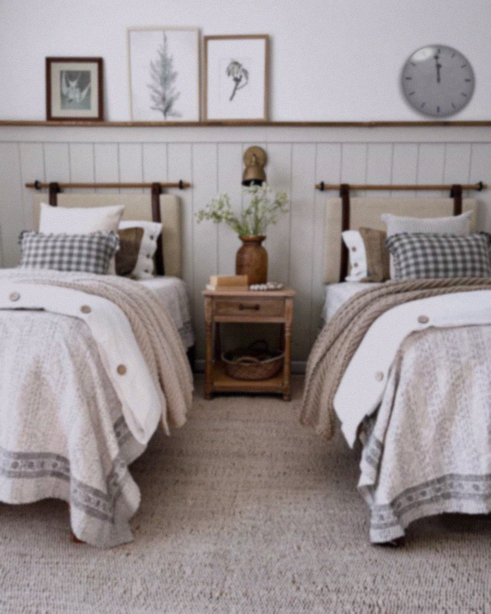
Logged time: 11:59
